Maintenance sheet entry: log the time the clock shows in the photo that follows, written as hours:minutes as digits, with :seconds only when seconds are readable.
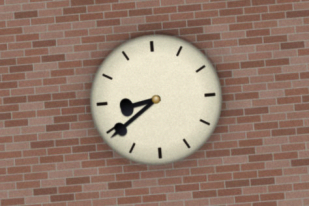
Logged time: 8:39
